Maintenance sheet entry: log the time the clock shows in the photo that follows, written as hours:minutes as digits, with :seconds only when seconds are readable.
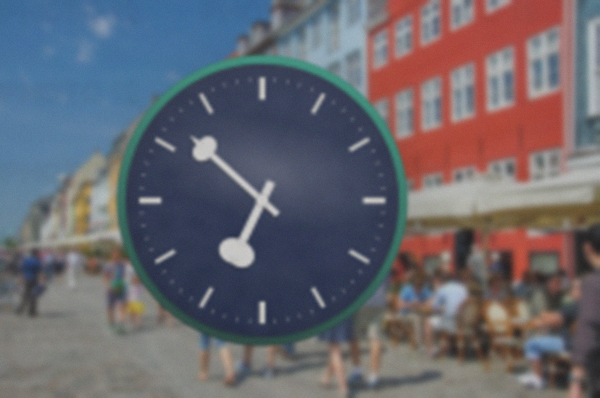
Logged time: 6:52
